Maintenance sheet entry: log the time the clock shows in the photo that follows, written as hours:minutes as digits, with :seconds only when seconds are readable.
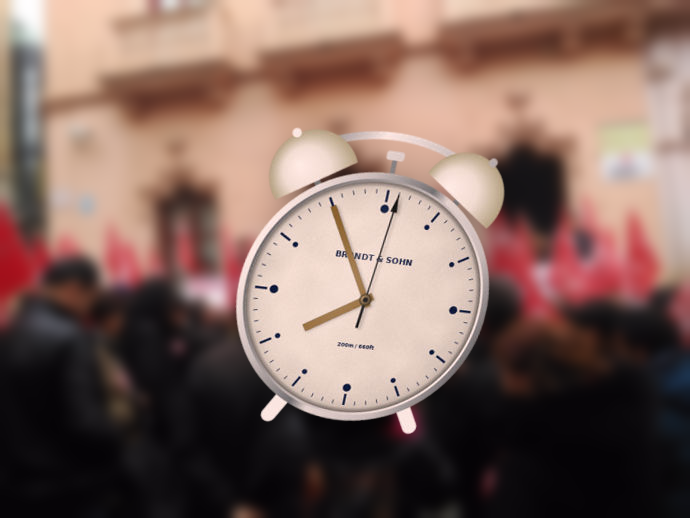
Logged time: 7:55:01
